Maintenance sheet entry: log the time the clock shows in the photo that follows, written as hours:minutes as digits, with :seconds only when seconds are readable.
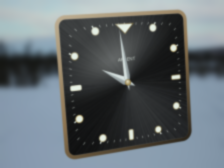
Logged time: 9:59
